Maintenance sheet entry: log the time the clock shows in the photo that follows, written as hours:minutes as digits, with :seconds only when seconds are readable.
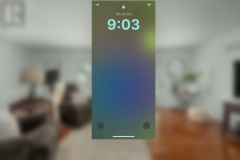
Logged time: 9:03
